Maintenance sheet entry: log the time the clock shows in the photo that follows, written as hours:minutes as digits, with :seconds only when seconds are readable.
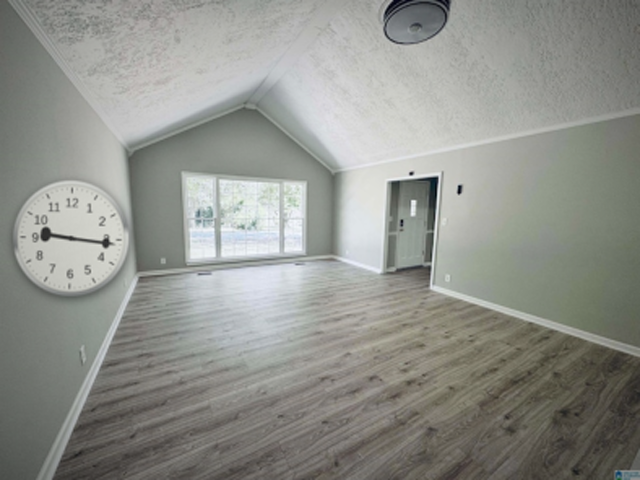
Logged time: 9:16
